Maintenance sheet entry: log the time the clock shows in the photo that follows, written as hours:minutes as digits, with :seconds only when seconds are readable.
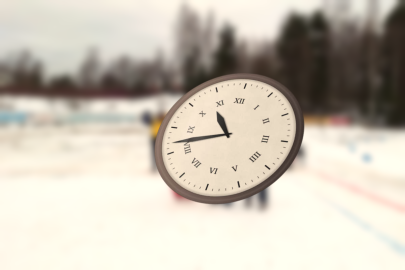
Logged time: 10:42
